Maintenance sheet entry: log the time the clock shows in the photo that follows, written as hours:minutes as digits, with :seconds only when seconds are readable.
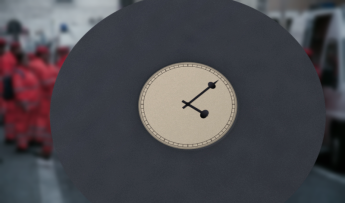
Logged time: 4:08
